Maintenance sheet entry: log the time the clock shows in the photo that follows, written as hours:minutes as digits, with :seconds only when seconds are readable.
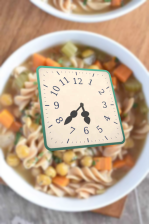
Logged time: 5:38
